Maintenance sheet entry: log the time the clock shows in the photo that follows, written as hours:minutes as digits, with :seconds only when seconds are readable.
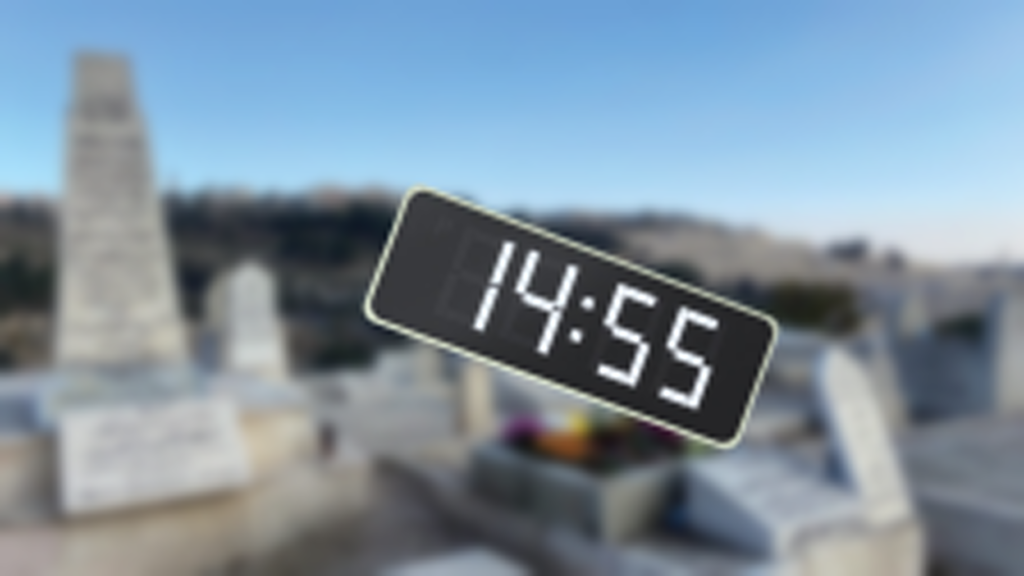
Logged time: 14:55
